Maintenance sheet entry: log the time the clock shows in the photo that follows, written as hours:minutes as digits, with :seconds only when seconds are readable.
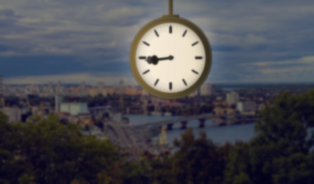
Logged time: 8:44
